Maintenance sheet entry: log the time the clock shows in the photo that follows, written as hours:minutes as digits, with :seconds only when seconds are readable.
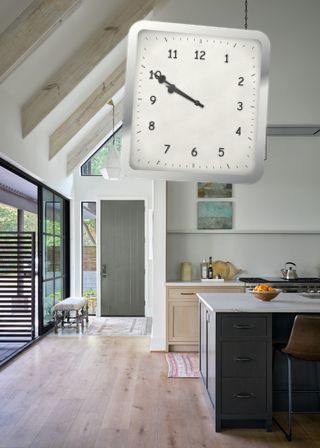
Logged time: 9:50
